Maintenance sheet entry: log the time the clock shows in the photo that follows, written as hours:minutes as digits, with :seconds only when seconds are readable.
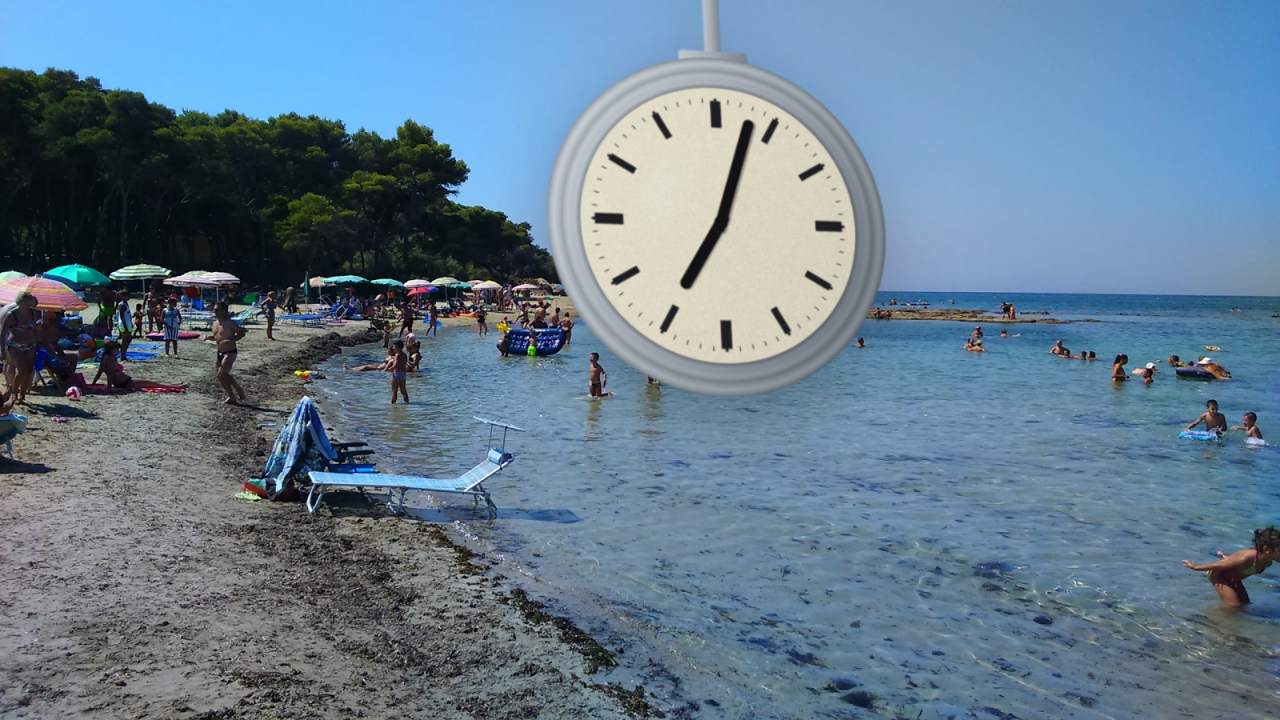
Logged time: 7:03
